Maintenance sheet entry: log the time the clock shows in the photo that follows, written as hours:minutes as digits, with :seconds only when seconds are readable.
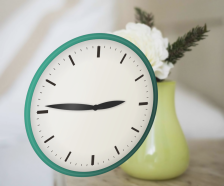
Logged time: 2:46
